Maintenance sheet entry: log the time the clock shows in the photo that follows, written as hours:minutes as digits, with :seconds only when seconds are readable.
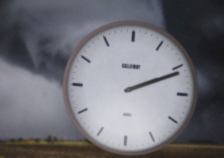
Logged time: 2:11
